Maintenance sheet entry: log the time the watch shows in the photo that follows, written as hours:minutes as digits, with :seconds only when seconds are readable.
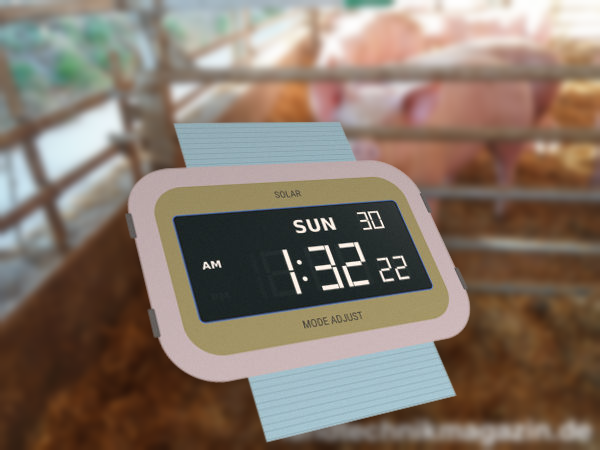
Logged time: 1:32:22
